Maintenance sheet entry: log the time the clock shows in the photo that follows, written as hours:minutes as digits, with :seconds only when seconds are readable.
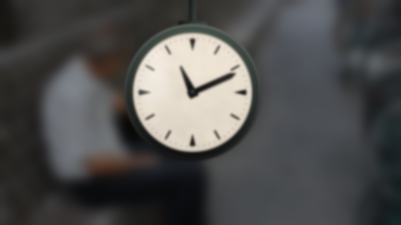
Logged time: 11:11
